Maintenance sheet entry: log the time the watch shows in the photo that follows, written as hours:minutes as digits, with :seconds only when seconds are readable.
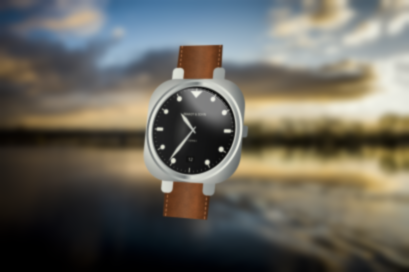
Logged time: 10:36
